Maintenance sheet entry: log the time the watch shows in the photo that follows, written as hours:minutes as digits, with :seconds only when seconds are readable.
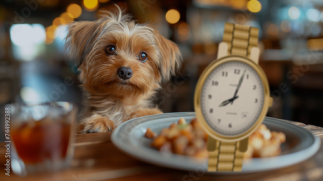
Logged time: 8:03
